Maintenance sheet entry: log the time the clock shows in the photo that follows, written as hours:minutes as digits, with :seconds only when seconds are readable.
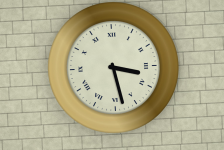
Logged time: 3:28
